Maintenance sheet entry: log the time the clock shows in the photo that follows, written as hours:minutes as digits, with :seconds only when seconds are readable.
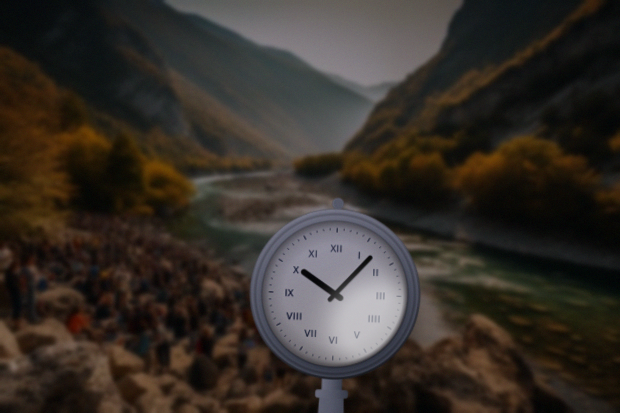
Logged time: 10:07
